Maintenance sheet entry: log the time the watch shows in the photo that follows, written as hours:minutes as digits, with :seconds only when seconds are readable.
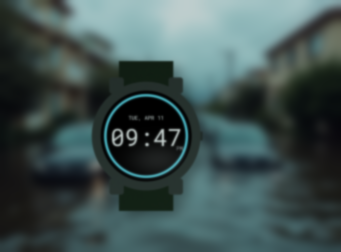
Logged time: 9:47
